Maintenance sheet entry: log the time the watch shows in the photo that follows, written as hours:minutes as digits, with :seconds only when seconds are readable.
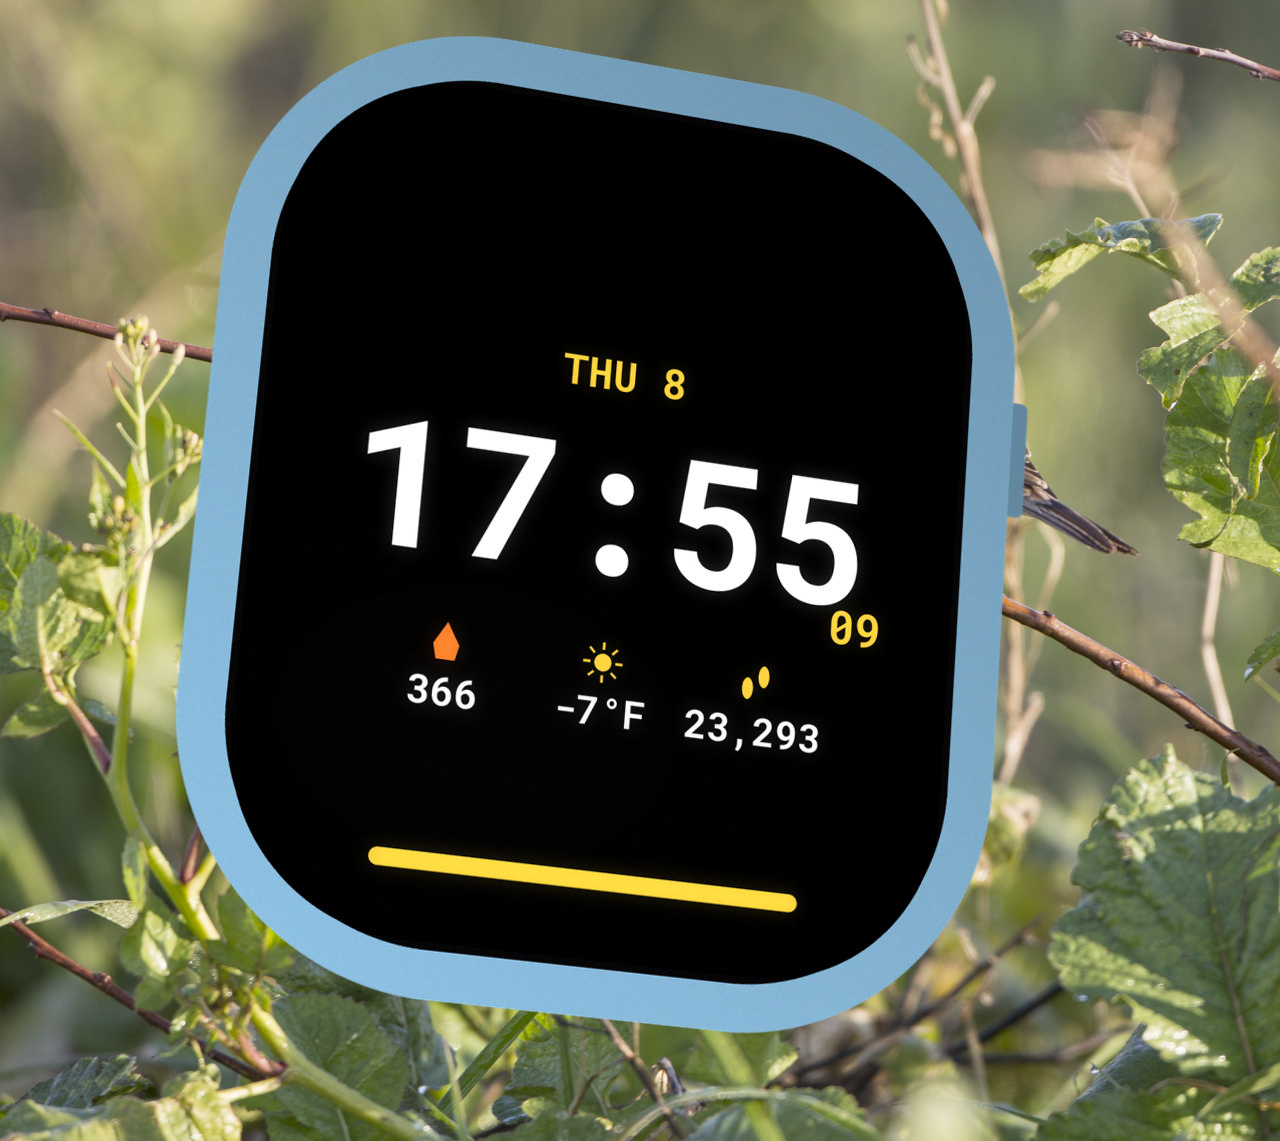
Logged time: 17:55:09
